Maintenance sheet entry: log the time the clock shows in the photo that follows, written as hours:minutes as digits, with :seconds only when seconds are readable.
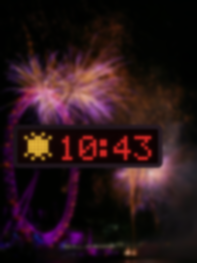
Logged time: 10:43
